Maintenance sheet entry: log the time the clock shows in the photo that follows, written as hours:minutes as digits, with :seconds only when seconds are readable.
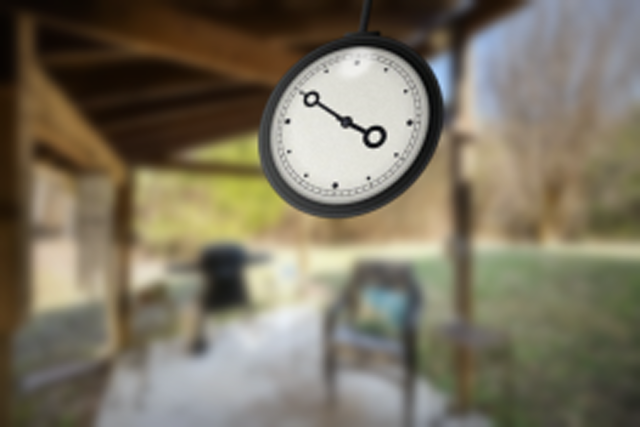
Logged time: 3:50
